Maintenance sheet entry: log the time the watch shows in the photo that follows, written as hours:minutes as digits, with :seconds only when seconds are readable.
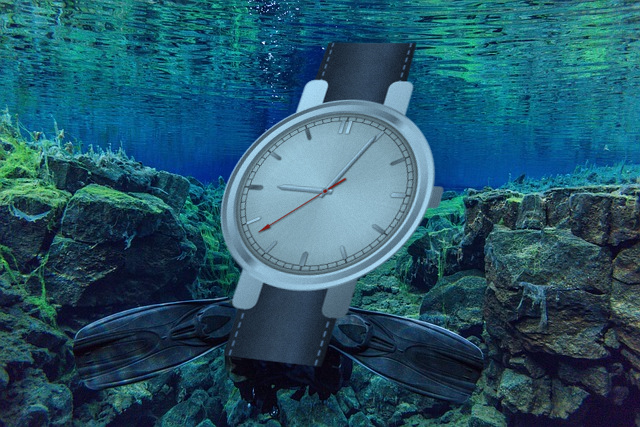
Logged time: 9:04:38
